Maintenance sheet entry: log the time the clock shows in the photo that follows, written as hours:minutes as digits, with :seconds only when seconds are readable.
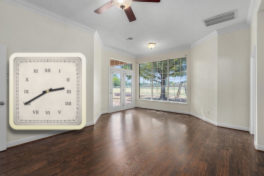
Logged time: 2:40
